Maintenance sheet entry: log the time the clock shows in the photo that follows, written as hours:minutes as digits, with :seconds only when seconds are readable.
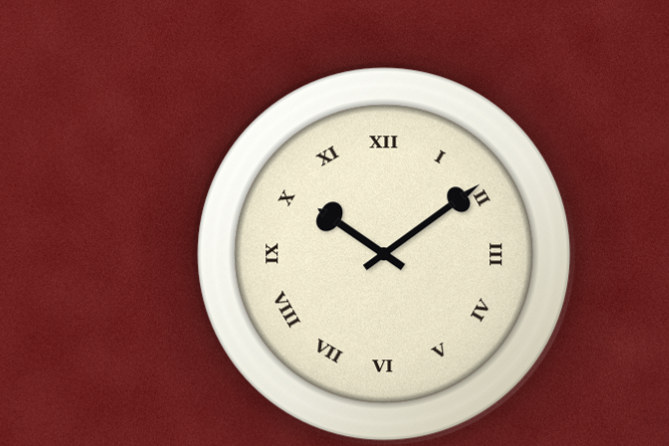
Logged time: 10:09
